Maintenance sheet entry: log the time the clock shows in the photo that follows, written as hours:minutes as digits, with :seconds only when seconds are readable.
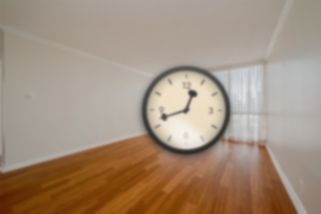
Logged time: 12:42
